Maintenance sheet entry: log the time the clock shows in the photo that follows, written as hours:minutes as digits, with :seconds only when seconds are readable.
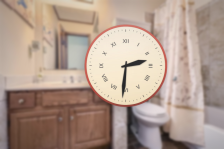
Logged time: 2:31
